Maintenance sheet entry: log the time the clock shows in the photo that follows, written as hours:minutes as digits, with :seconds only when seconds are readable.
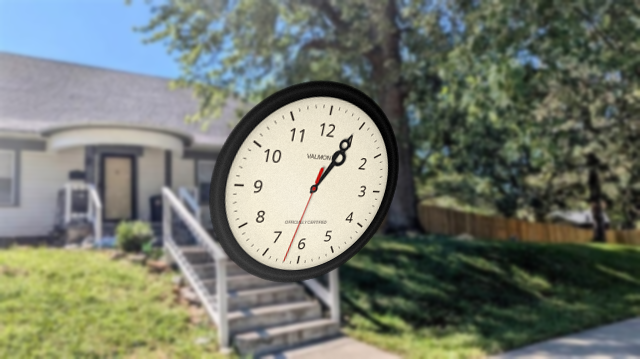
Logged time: 1:04:32
